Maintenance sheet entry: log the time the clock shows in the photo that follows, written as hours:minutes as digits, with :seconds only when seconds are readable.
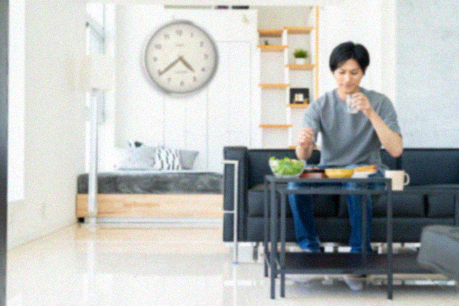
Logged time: 4:39
